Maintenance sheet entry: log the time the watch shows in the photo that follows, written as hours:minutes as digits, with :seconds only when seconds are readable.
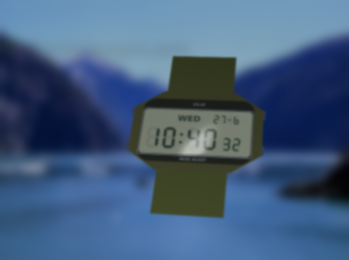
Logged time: 10:40:32
